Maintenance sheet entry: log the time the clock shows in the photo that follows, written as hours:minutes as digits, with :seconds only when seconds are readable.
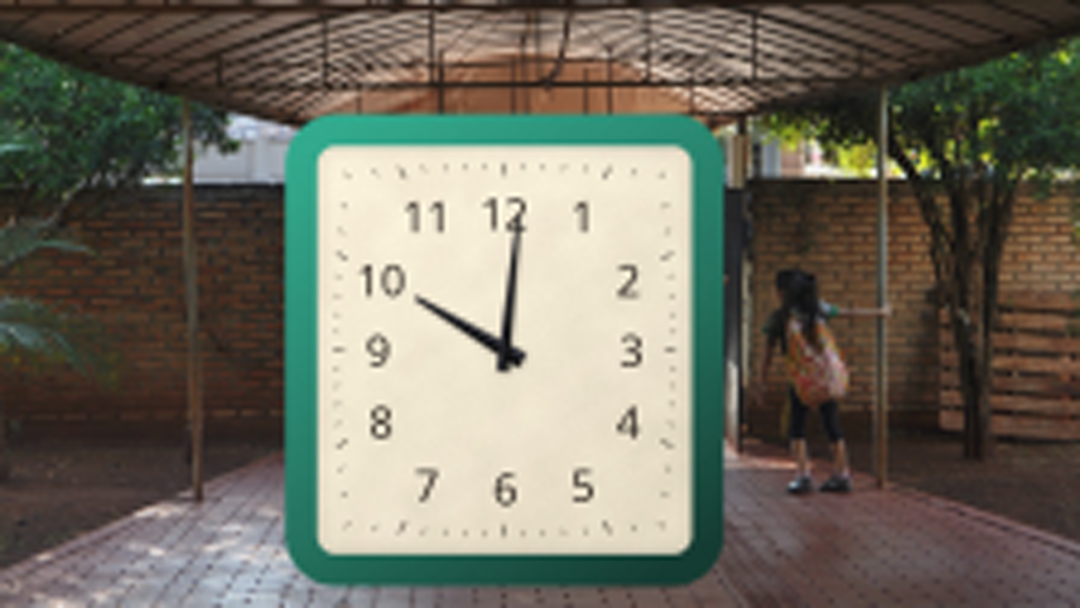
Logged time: 10:01
